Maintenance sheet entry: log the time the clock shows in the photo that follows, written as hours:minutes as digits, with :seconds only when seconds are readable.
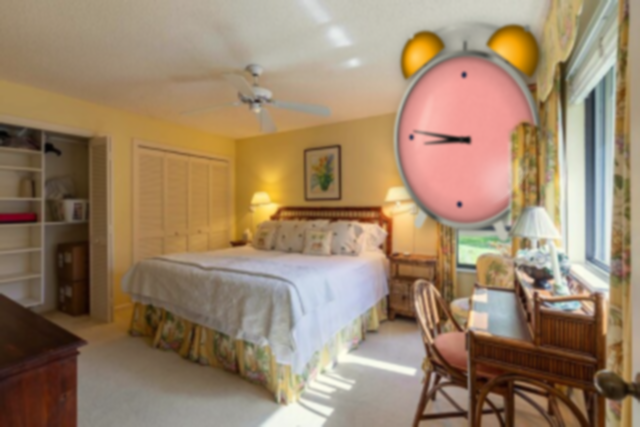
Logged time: 8:46
